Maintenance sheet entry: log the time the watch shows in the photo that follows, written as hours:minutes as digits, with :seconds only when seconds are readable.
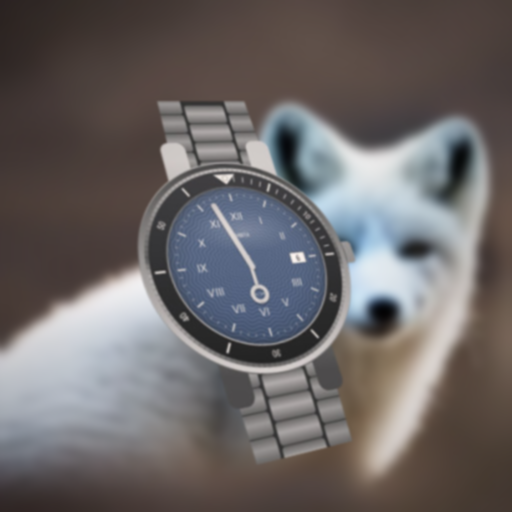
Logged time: 5:57
